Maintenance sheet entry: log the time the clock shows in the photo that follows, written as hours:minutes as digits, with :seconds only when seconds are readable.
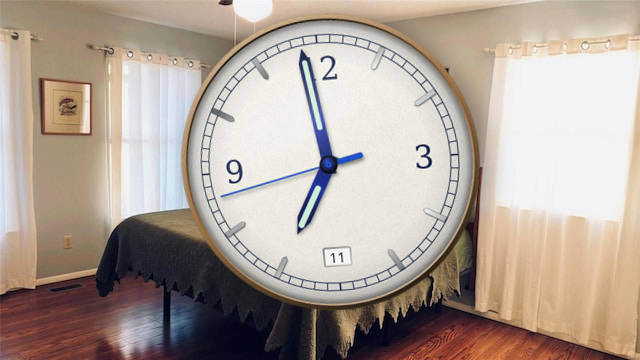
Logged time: 6:58:43
